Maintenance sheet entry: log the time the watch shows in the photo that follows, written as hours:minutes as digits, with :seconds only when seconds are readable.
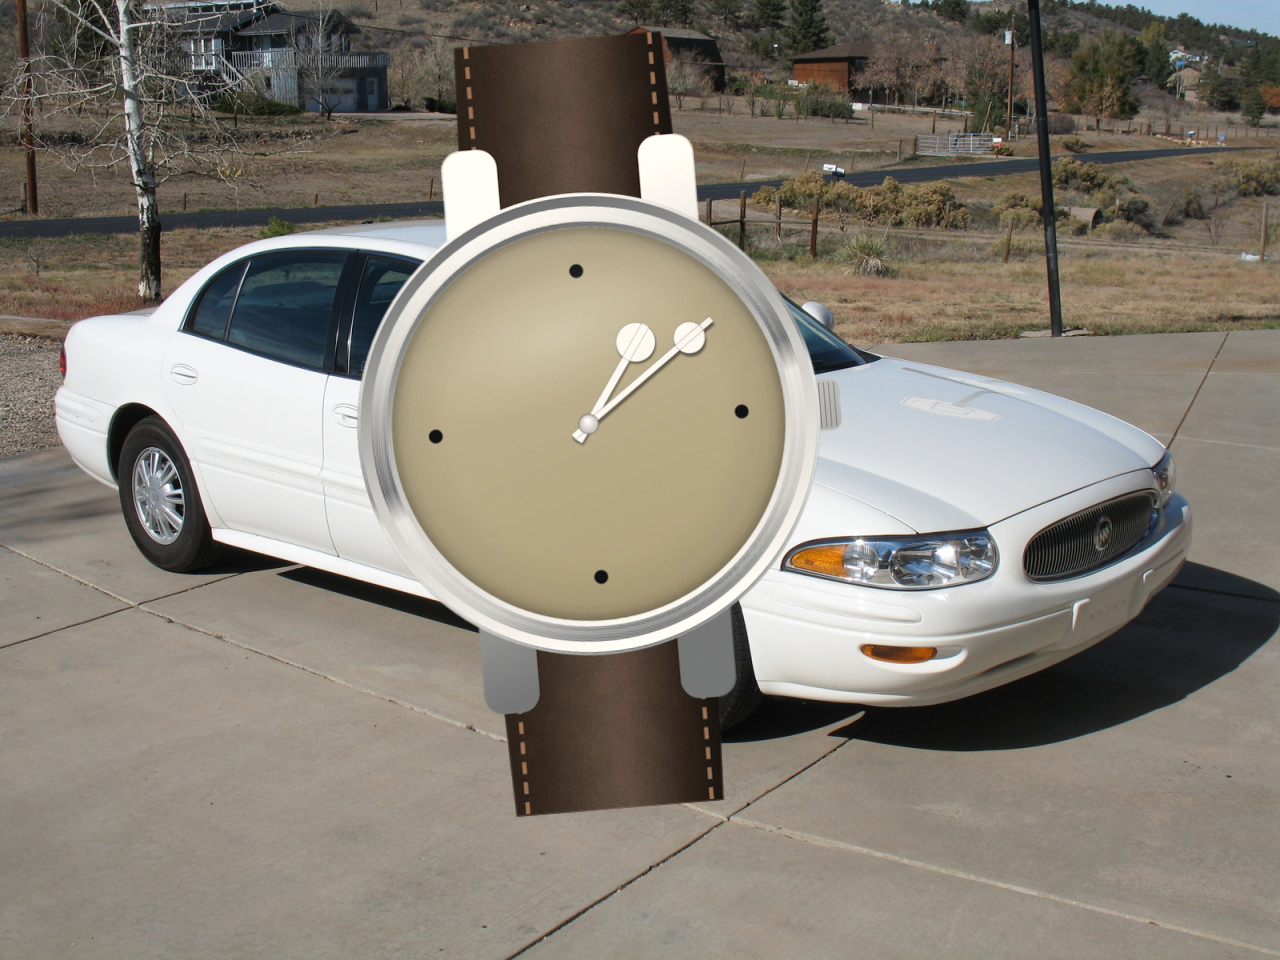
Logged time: 1:09
